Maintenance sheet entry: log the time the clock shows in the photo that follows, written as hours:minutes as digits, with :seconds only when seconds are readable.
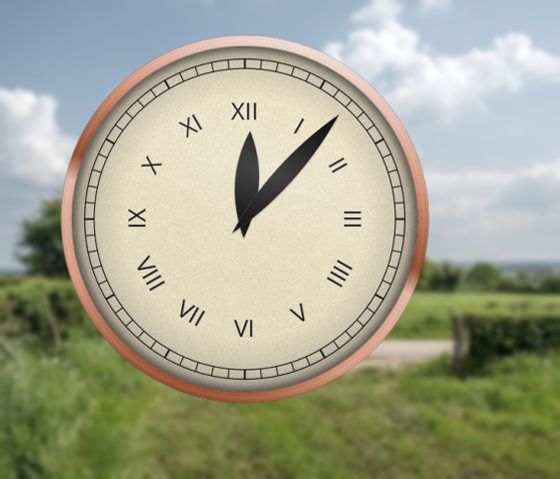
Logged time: 12:07
